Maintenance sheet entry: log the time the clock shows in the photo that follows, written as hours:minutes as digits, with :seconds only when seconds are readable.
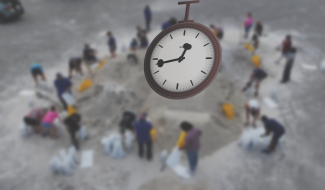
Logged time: 12:43
